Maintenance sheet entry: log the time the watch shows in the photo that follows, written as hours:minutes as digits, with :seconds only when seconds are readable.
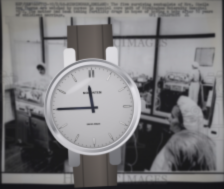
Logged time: 11:45
